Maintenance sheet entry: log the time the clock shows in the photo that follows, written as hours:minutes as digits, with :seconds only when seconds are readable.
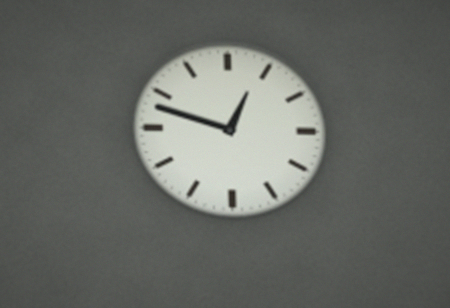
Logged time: 12:48
